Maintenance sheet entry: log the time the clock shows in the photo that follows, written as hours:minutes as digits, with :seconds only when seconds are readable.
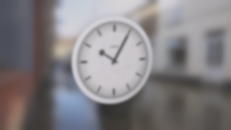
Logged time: 10:05
